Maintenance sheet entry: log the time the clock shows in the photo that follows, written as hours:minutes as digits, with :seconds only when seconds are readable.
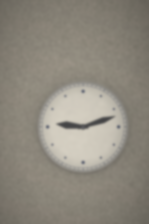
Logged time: 9:12
